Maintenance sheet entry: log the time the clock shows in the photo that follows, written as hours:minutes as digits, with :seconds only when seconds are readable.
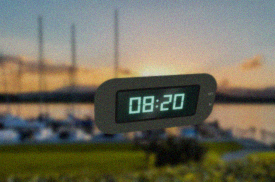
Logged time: 8:20
